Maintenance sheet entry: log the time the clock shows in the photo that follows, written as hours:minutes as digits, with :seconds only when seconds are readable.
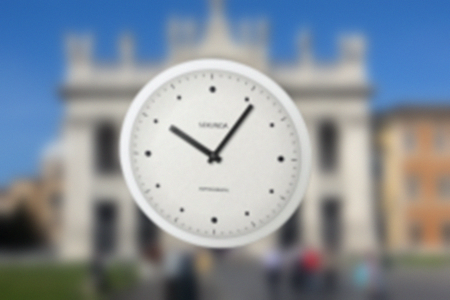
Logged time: 10:06
